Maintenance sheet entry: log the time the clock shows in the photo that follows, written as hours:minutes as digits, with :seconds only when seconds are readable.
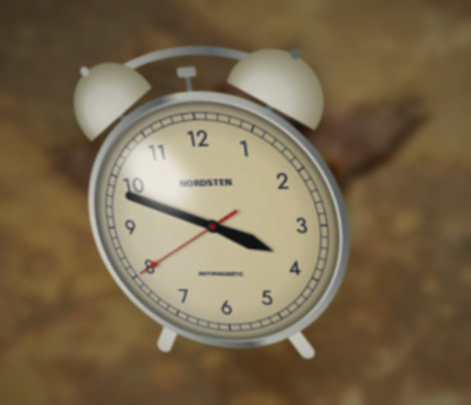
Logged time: 3:48:40
